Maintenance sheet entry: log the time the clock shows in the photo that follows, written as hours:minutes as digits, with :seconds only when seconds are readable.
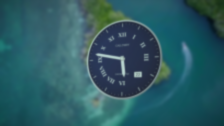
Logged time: 5:47
